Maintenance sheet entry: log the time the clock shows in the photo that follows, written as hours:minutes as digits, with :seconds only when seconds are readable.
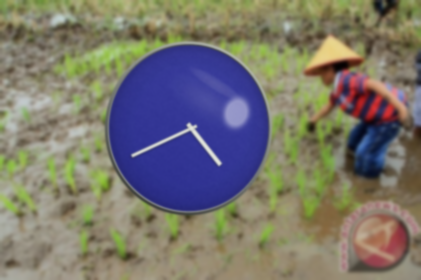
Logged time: 4:41
